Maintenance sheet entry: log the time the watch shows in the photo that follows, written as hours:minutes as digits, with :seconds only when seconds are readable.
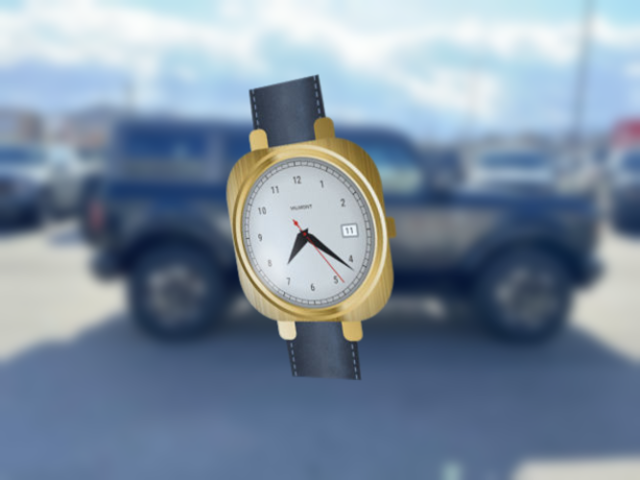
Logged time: 7:21:24
